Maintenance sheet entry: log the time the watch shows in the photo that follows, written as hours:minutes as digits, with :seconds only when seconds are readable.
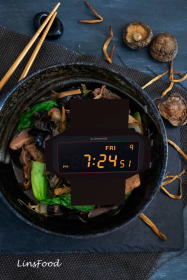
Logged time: 7:24:51
